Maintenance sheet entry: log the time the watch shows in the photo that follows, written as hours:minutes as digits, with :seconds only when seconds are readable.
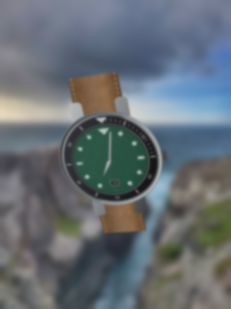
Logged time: 7:02
